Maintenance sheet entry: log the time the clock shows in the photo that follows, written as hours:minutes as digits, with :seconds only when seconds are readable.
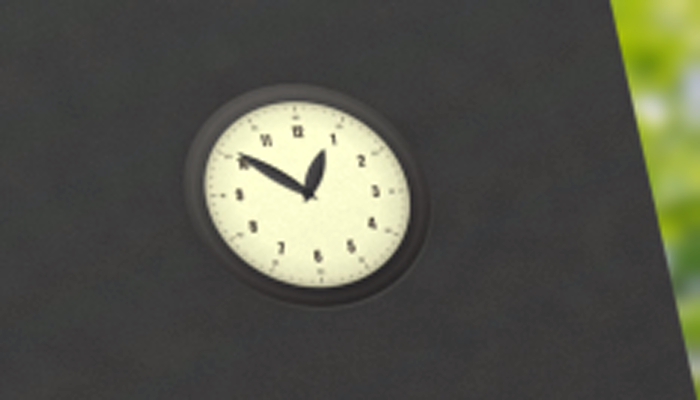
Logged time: 12:51
